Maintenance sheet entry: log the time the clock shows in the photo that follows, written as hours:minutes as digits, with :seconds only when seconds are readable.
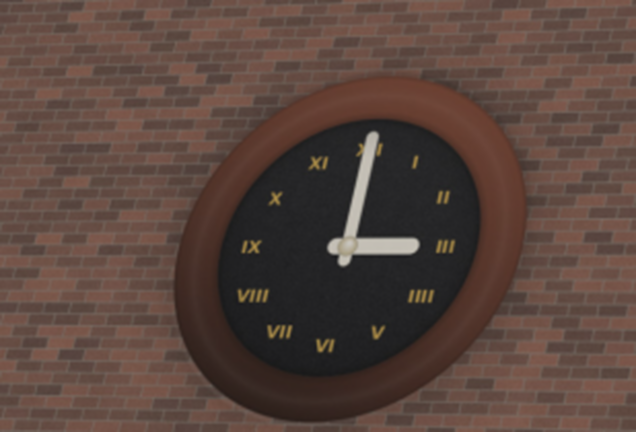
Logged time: 3:00
